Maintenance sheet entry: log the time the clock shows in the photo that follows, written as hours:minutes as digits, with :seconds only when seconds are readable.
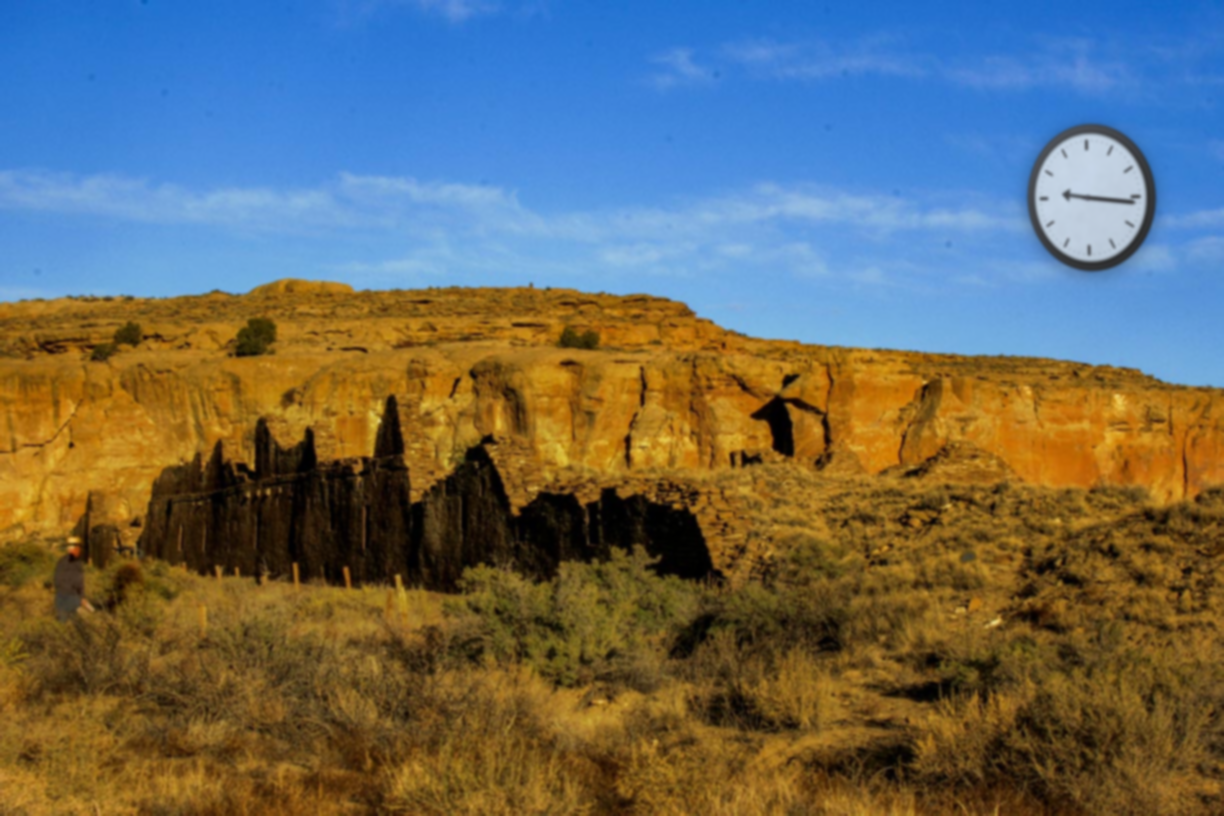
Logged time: 9:16
